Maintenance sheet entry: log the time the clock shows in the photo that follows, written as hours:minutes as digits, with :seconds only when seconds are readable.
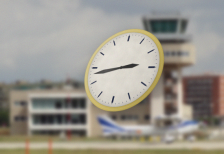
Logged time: 2:43
